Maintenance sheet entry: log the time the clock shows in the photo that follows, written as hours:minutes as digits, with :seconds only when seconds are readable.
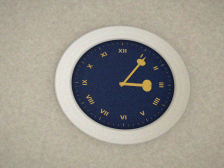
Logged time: 3:06
